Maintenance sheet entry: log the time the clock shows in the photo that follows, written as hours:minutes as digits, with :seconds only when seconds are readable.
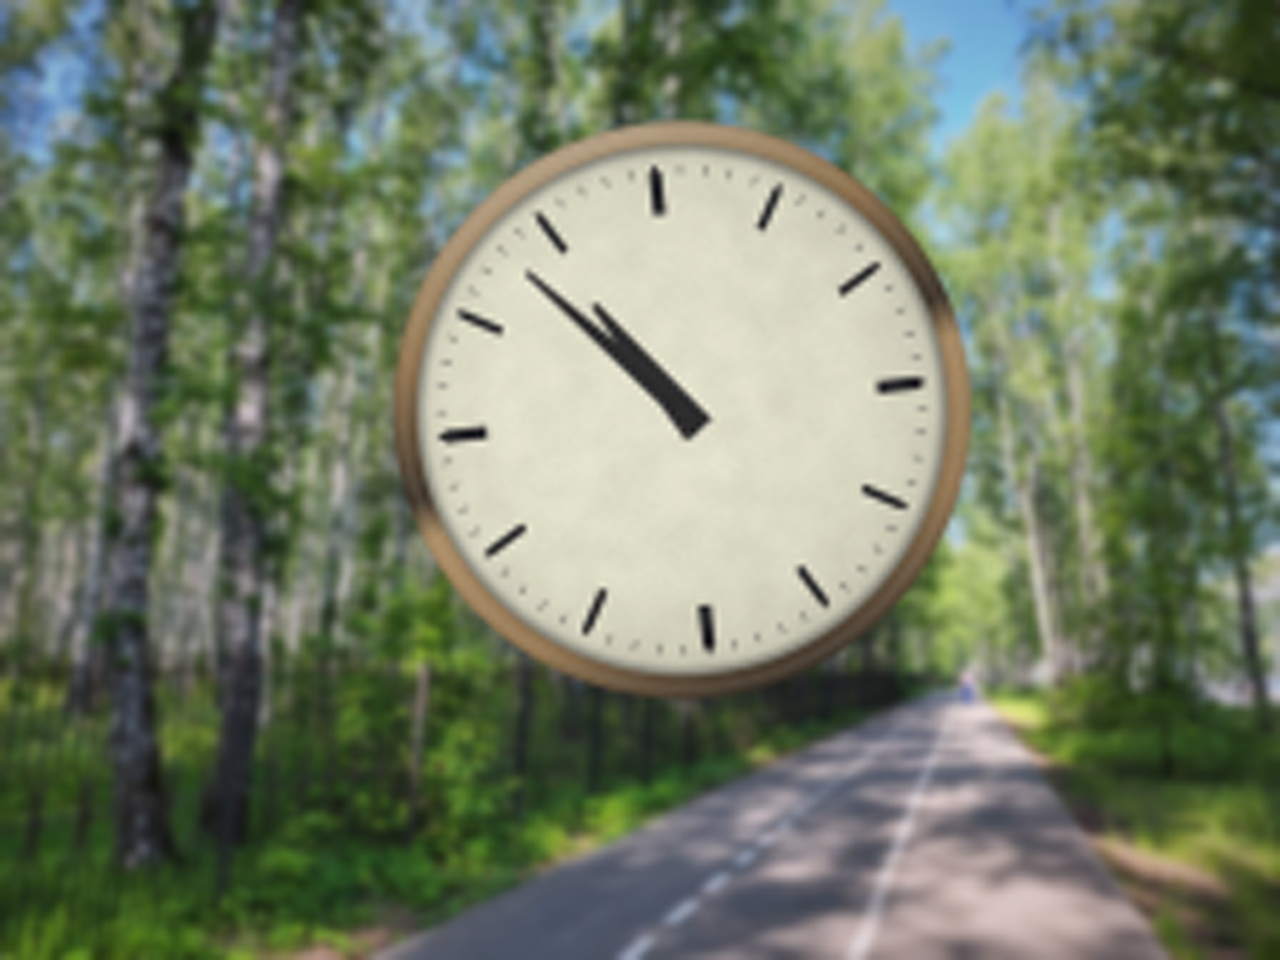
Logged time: 10:53
